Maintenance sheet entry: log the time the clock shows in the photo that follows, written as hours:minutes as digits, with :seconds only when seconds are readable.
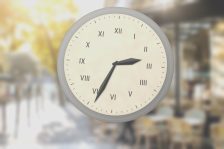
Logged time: 2:34
